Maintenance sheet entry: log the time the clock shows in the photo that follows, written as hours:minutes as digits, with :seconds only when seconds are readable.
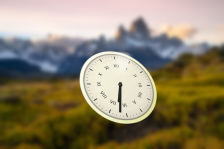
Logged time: 6:32
